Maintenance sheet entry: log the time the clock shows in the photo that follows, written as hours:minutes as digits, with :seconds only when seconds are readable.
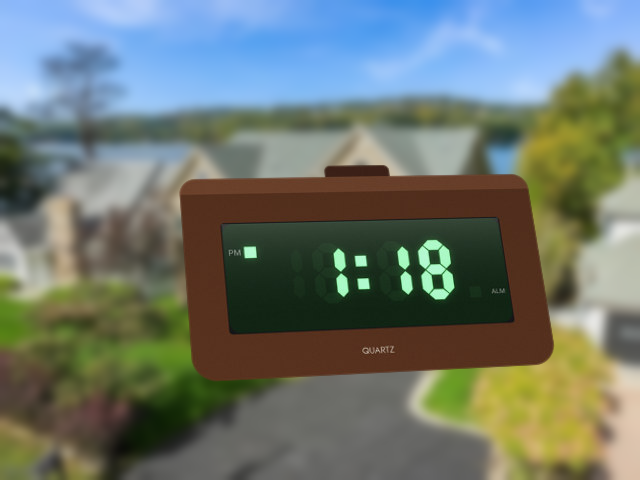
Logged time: 1:18
